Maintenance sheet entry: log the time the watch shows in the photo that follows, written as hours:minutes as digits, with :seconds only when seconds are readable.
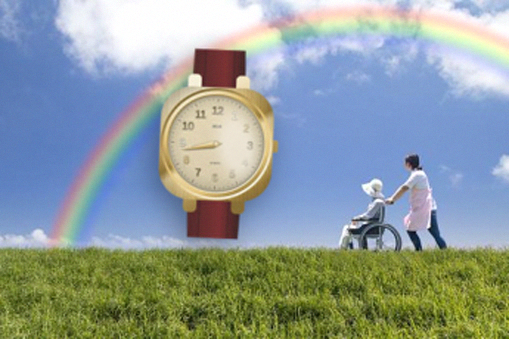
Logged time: 8:43
